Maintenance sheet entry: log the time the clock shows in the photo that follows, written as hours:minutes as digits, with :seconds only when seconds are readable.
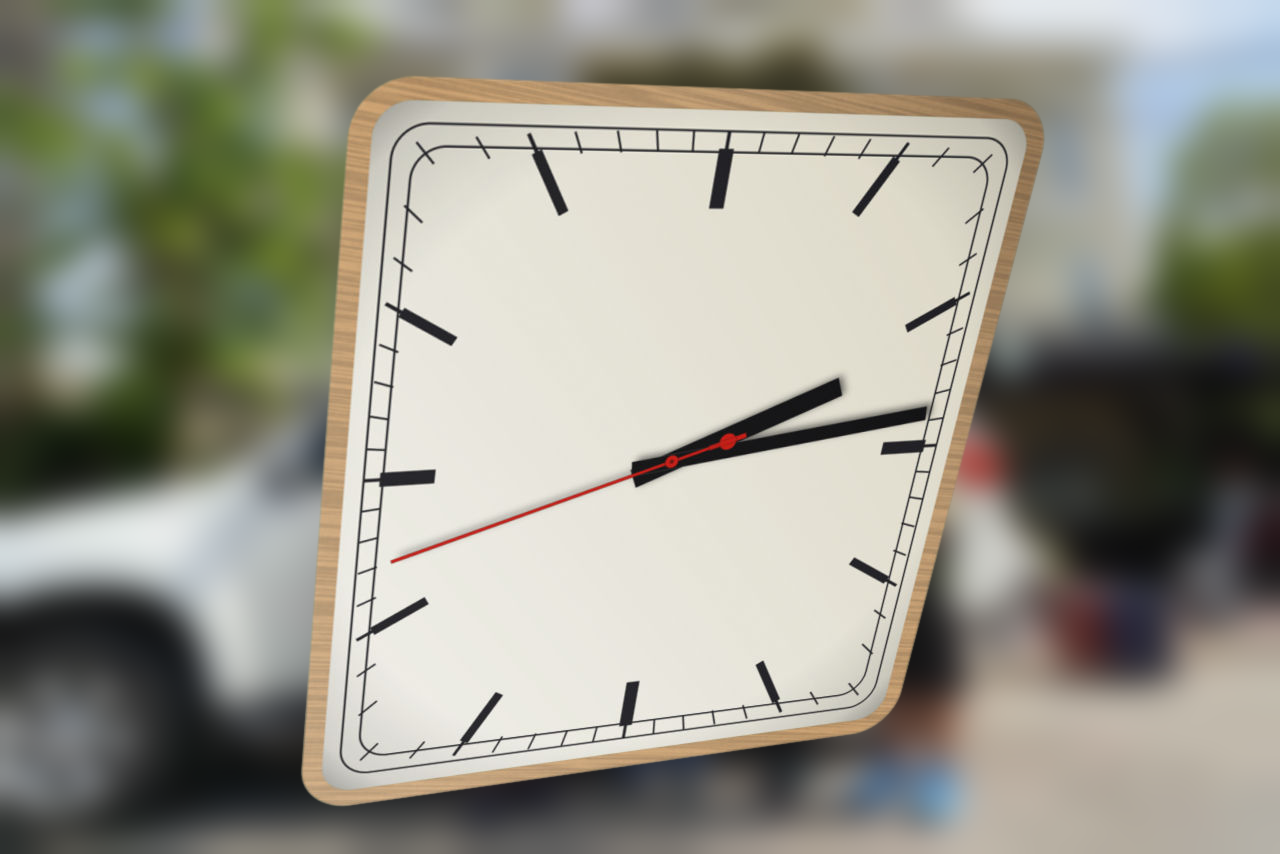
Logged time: 2:13:42
